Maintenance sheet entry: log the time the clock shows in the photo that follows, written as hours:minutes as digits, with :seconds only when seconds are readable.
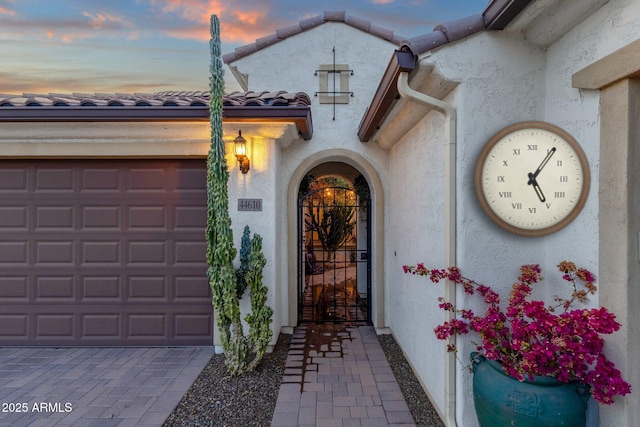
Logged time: 5:06
